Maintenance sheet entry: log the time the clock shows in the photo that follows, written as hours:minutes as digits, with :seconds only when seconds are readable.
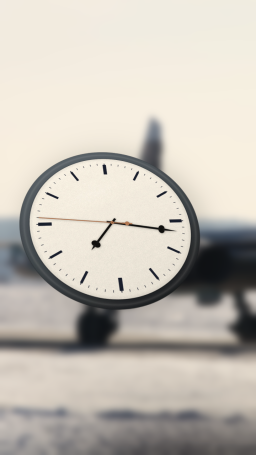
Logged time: 7:16:46
